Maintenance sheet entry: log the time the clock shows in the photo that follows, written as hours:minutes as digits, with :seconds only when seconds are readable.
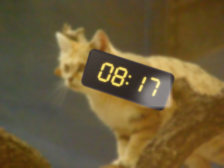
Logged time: 8:17
